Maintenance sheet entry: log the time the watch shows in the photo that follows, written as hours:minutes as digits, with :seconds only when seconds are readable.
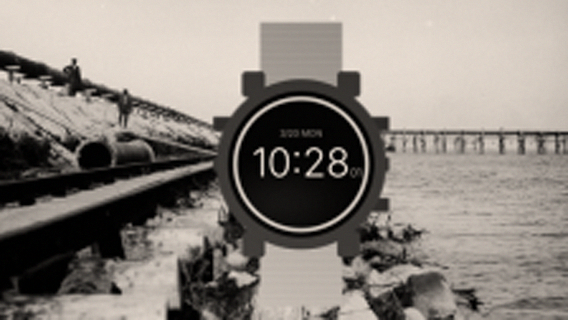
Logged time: 10:28
